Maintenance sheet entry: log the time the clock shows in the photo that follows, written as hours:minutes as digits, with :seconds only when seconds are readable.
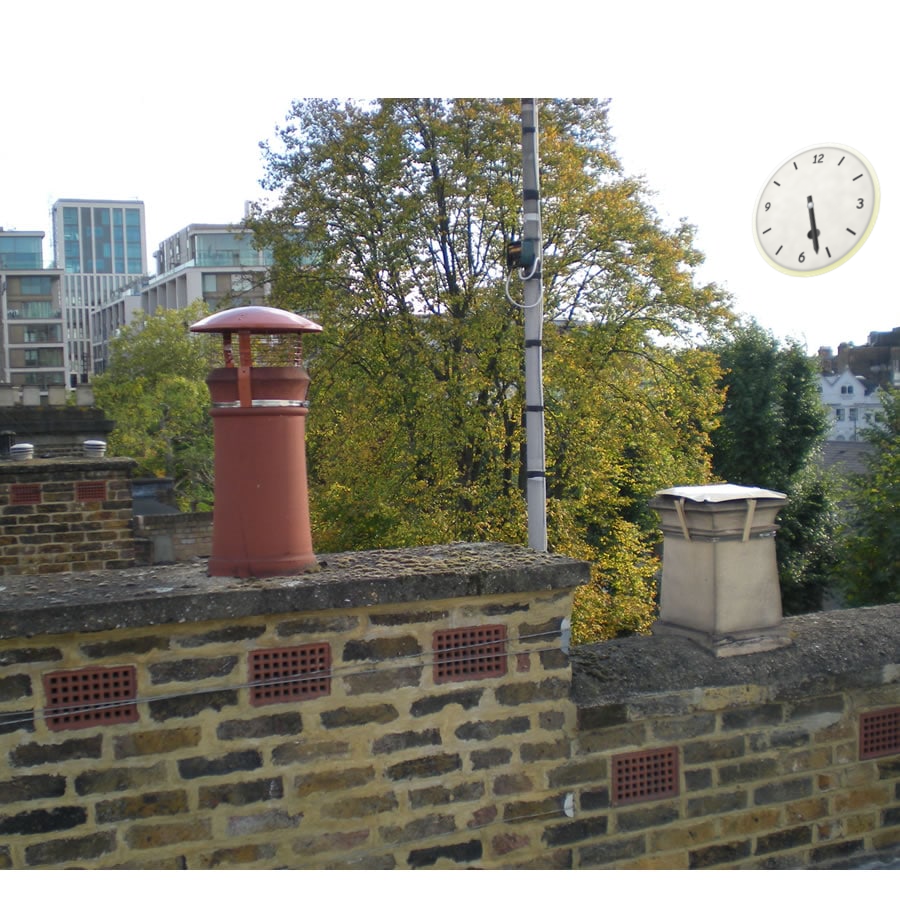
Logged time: 5:27
